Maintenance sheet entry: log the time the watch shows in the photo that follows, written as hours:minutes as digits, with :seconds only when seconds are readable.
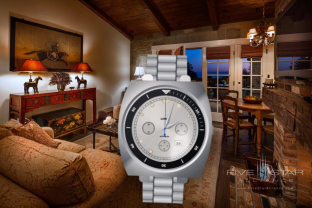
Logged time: 2:03
